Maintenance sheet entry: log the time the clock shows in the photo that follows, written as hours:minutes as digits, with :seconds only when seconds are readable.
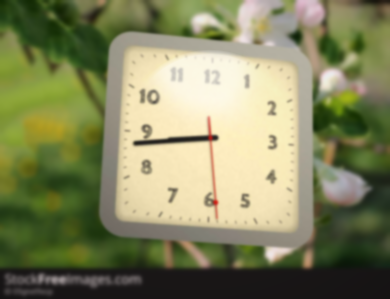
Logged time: 8:43:29
